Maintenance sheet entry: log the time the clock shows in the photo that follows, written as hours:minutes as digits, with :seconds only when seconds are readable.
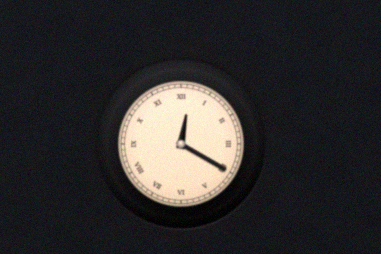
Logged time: 12:20
